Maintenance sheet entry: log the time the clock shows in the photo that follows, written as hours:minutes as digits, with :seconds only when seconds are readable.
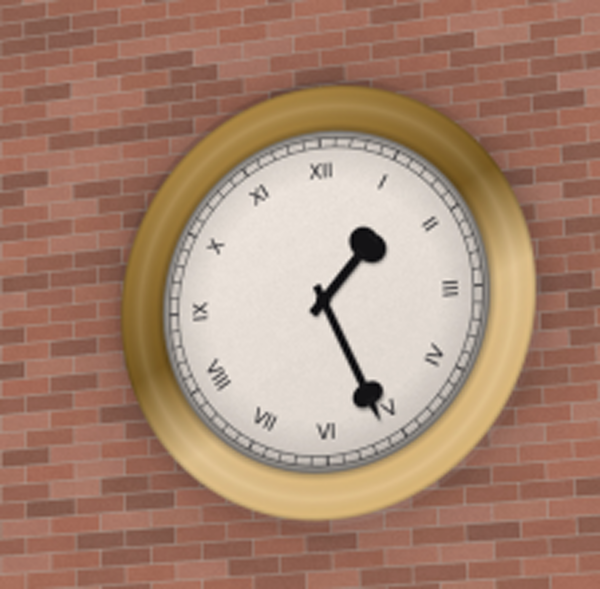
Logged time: 1:26
